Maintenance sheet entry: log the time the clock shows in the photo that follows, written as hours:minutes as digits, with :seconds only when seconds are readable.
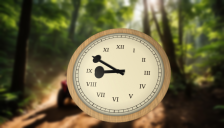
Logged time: 8:50
